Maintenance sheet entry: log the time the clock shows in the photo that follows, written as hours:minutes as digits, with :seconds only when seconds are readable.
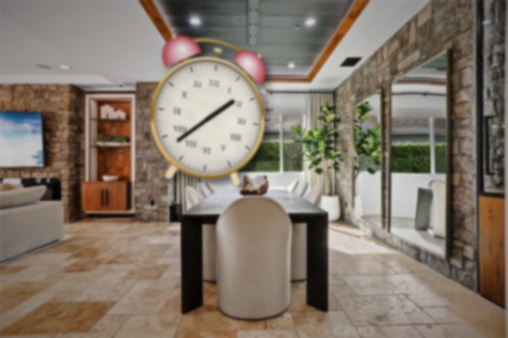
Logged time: 1:38
